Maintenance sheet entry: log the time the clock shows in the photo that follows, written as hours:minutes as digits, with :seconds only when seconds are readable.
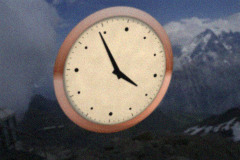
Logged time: 3:54
